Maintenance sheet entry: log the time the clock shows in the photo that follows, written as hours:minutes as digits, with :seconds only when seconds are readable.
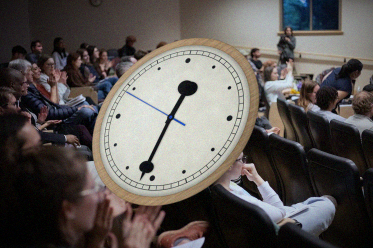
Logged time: 12:31:49
